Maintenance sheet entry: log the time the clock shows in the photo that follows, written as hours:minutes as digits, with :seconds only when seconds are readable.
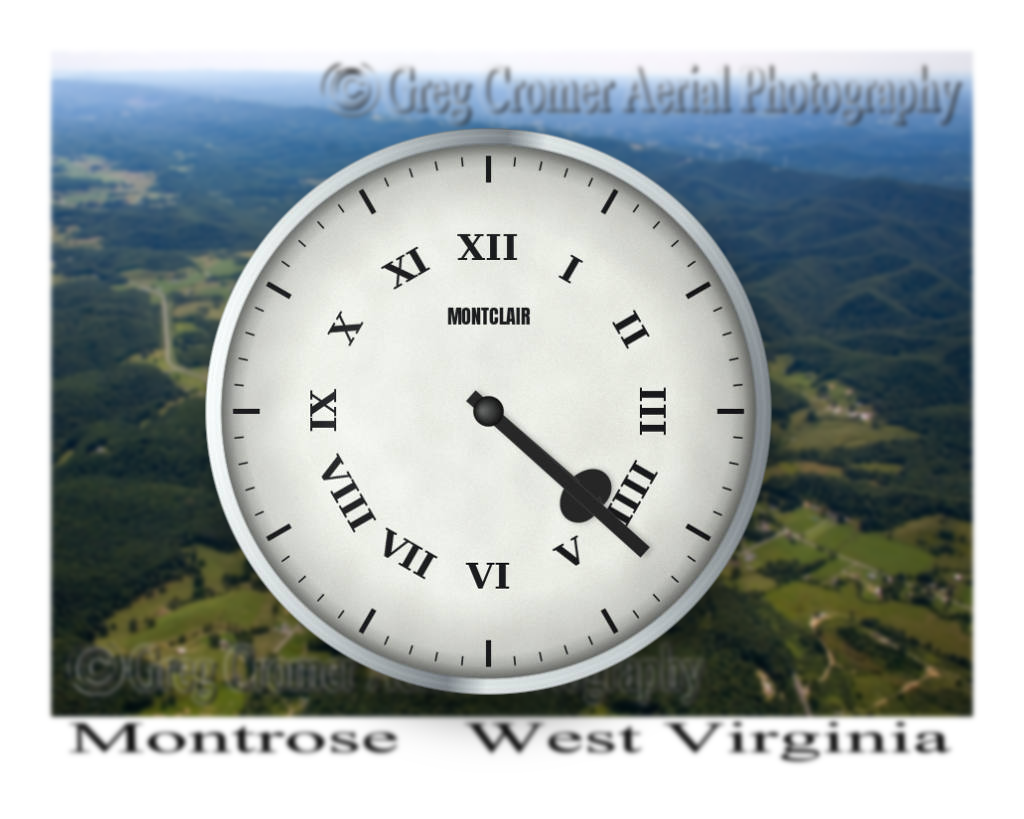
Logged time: 4:22
